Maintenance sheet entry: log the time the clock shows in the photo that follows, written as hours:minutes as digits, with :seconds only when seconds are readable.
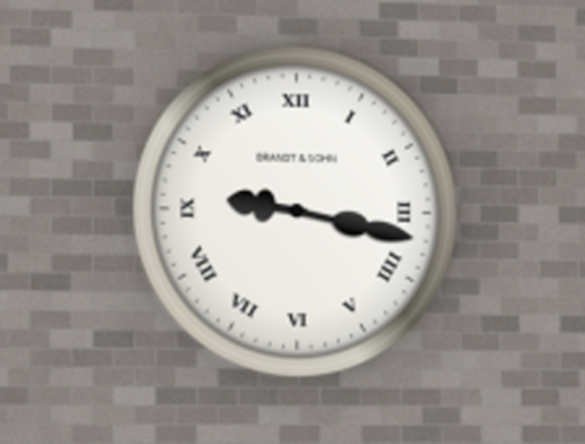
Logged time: 9:17
